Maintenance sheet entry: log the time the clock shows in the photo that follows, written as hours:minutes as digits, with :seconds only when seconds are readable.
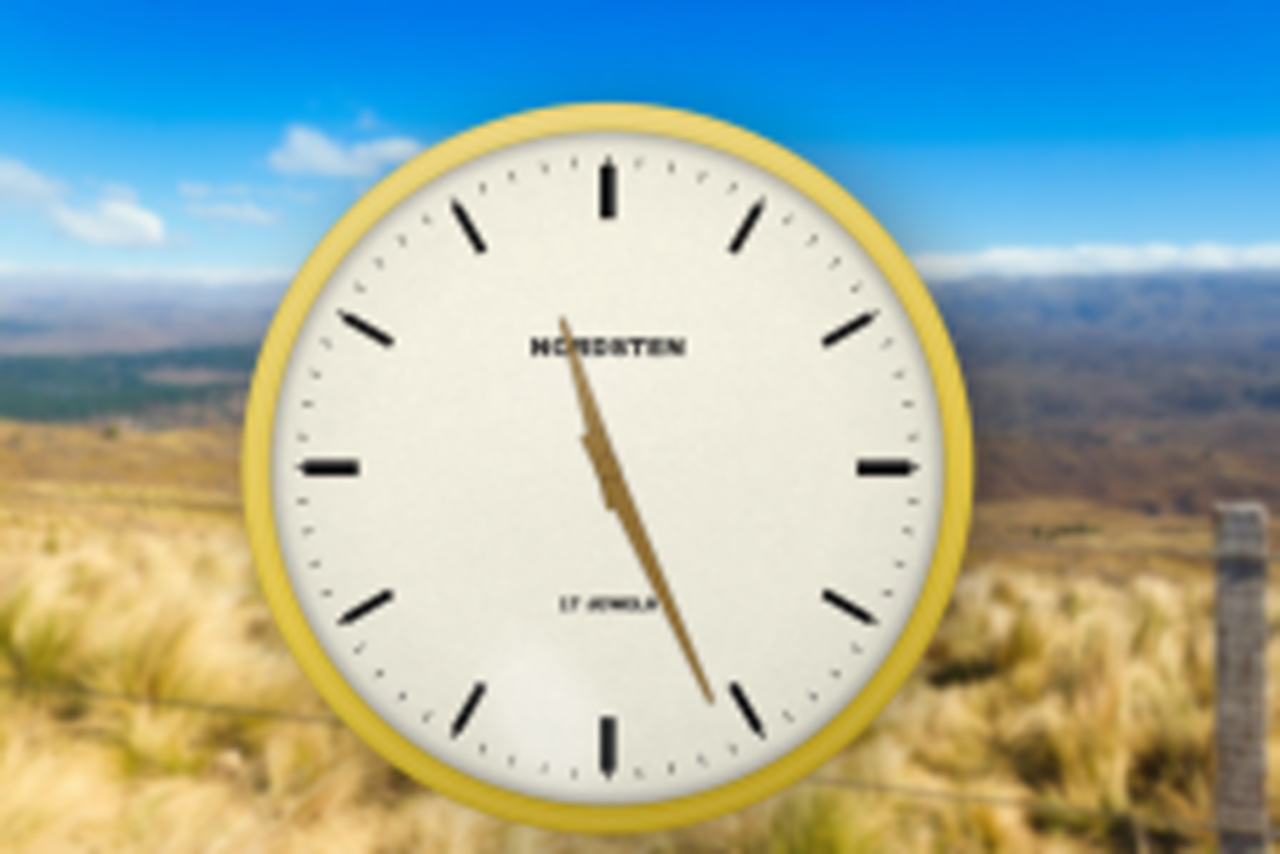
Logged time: 11:26
